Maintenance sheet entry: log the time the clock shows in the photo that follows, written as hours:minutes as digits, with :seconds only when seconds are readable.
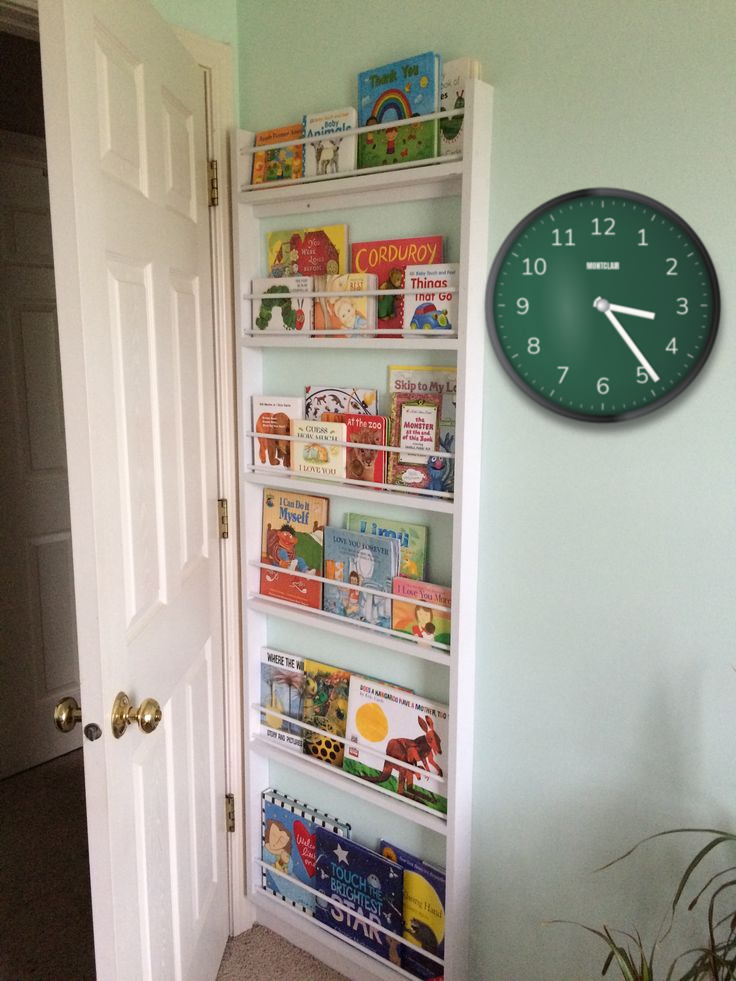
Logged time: 3:24
